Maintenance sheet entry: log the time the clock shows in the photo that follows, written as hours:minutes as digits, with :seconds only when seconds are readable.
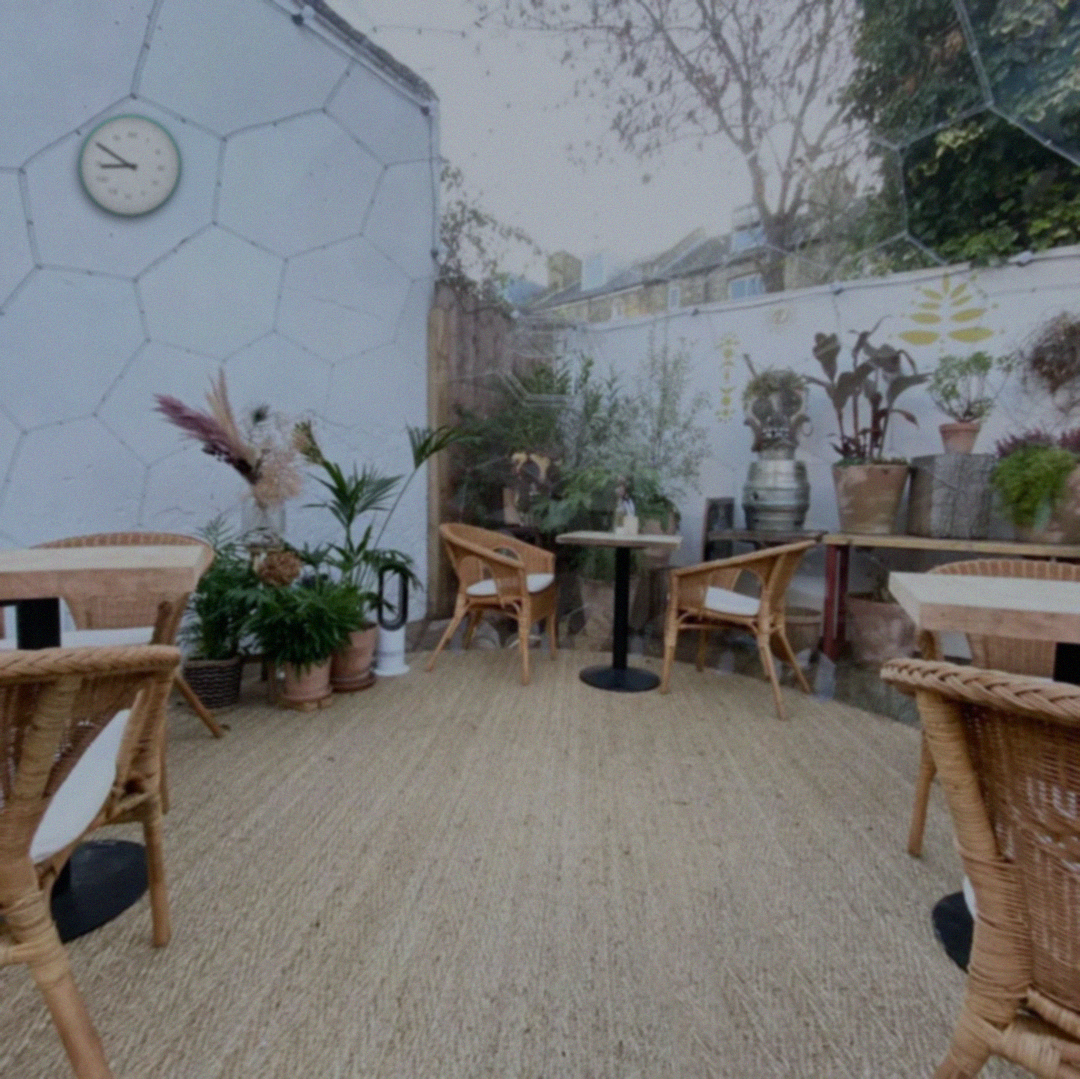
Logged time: 8:50
